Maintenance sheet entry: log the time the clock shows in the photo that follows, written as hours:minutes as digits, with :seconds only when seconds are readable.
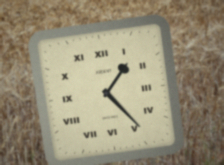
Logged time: 1:24
